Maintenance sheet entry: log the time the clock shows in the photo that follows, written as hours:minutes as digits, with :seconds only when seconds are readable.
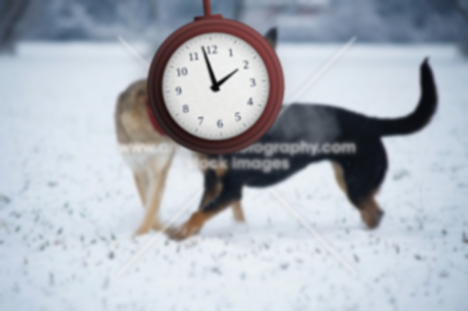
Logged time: 1:58
